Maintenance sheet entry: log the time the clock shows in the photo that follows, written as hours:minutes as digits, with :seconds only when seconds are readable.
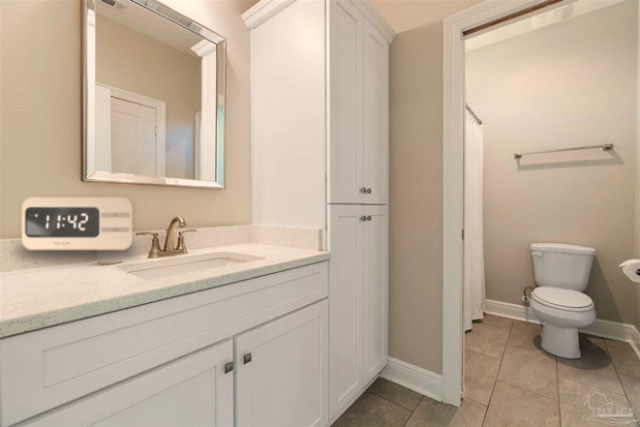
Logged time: 11:42
